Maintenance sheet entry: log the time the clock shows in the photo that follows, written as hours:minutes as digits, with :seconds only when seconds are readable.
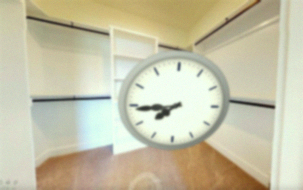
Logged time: 7:44
